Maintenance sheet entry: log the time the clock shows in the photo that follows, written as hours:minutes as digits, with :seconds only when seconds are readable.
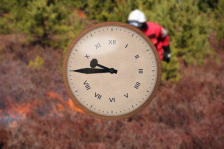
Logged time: 9:45
